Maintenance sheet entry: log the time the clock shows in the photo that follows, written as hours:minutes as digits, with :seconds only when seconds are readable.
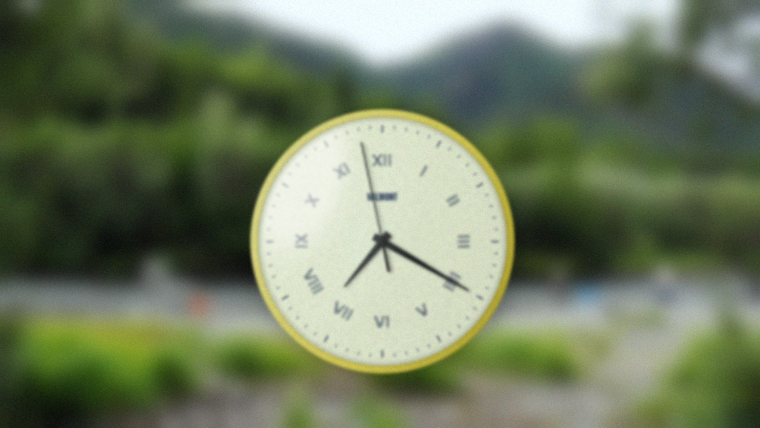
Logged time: 7:19:58
